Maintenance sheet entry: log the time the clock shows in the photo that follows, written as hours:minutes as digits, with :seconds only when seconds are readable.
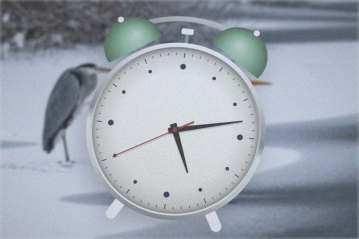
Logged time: 5:12:40
